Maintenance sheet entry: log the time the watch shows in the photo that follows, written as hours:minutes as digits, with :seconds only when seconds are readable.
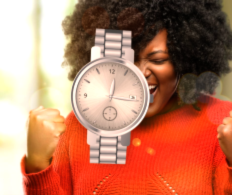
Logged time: 12:16
